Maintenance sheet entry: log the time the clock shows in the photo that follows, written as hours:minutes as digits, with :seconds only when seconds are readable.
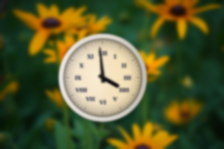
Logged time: 3:59
